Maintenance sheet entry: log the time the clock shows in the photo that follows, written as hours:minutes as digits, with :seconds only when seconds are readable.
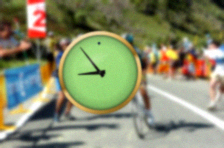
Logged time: 8:54
